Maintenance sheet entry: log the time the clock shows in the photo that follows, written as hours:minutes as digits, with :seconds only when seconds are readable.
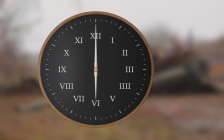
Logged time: 6:00
